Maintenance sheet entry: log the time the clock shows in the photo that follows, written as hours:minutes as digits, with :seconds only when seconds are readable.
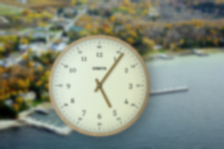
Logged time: 5:06
